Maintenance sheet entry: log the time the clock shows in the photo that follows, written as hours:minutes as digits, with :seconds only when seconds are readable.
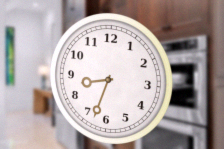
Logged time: 8:33
